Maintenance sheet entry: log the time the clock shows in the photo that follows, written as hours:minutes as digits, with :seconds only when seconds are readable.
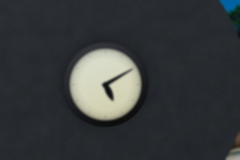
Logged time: 5:10
